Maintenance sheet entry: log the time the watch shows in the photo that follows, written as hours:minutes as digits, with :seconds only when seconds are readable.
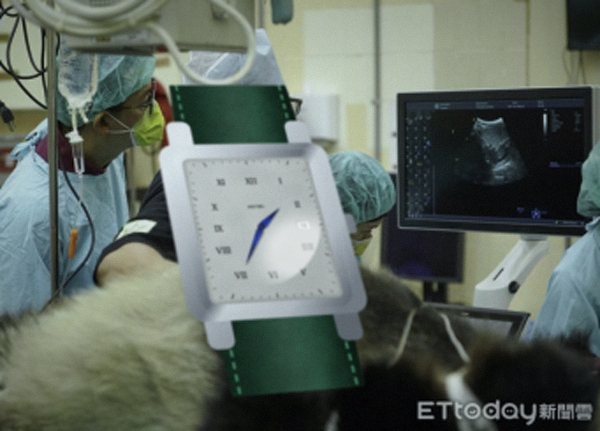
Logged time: 1:35
